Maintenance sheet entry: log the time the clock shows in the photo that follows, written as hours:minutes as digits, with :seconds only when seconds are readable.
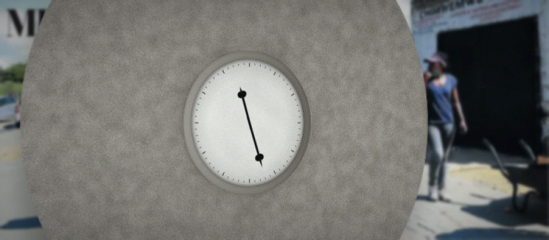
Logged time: 11:27
